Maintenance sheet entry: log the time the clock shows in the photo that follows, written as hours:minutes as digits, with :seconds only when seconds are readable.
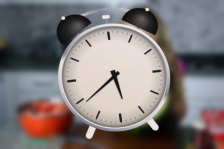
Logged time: 5:39
